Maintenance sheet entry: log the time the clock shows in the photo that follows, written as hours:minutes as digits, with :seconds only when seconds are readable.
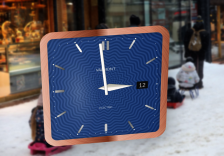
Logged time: 2:59
